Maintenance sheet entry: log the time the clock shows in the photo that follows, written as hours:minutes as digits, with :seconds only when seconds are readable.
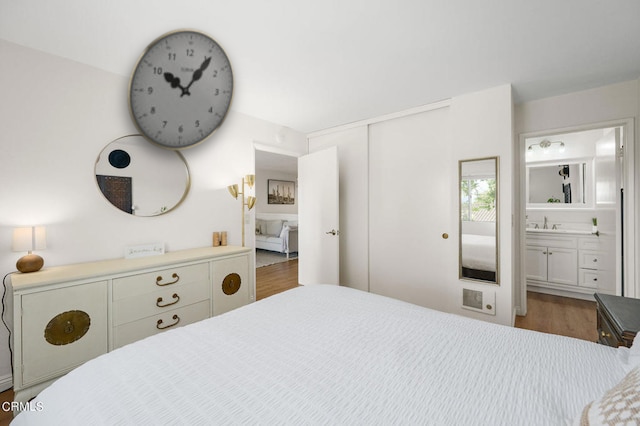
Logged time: 10:06
